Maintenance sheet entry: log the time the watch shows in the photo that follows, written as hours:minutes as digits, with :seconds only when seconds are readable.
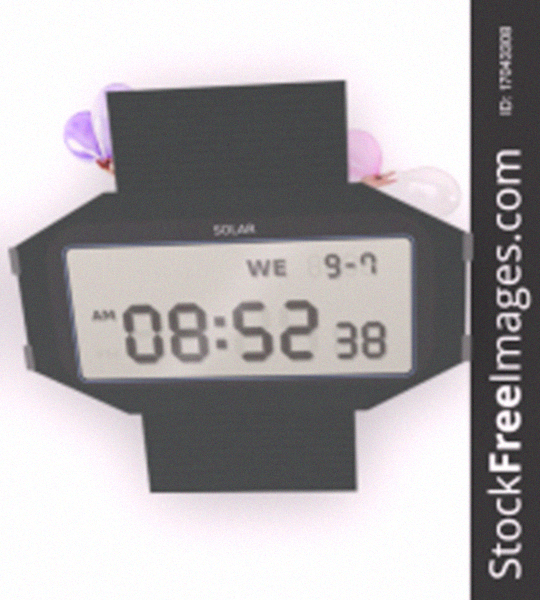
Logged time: 8:52:38
